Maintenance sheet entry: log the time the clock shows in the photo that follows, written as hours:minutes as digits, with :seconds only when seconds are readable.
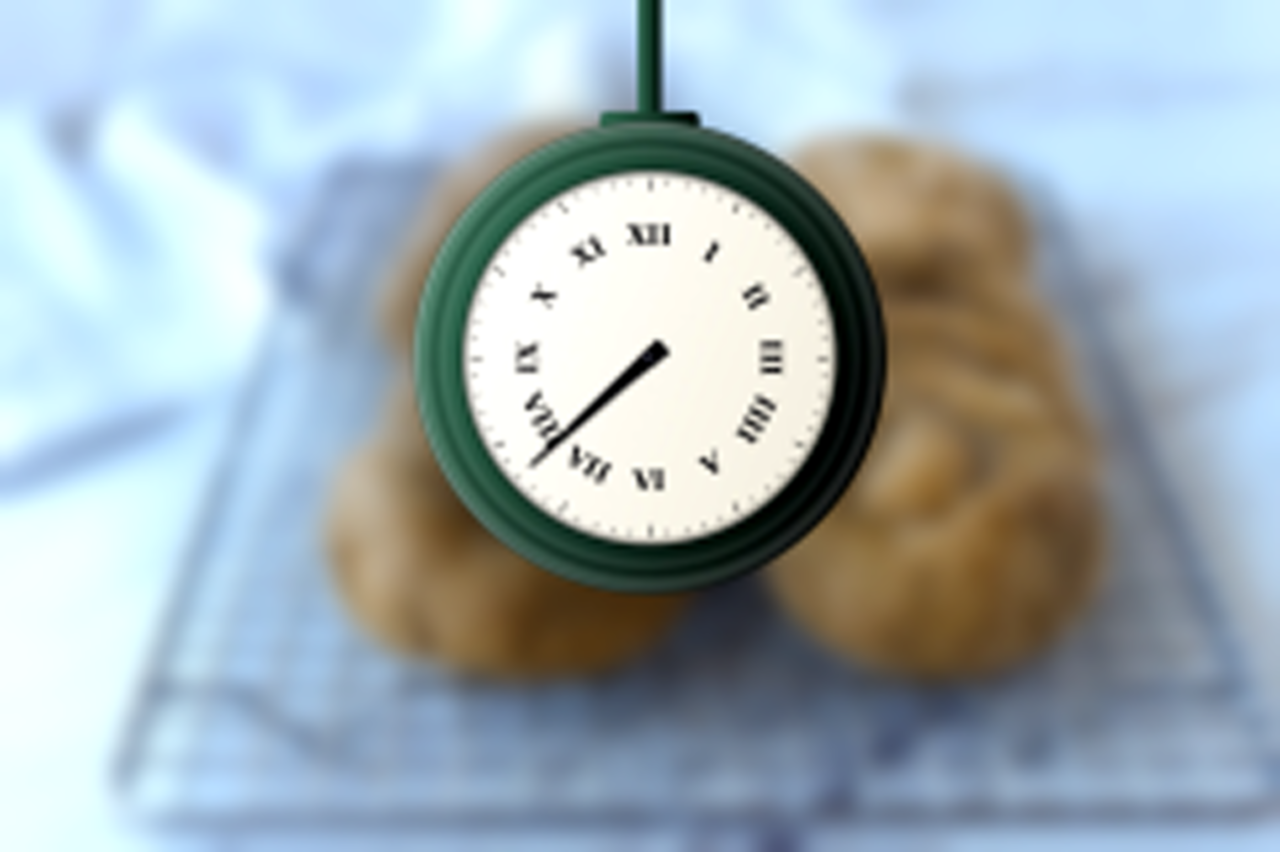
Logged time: 7:38
